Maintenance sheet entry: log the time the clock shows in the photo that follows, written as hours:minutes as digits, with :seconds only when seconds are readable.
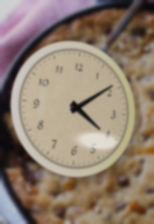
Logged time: 4:09
